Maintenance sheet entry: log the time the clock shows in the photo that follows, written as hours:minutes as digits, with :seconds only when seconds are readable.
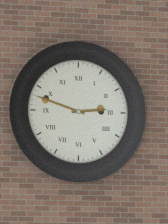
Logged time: 2:48
